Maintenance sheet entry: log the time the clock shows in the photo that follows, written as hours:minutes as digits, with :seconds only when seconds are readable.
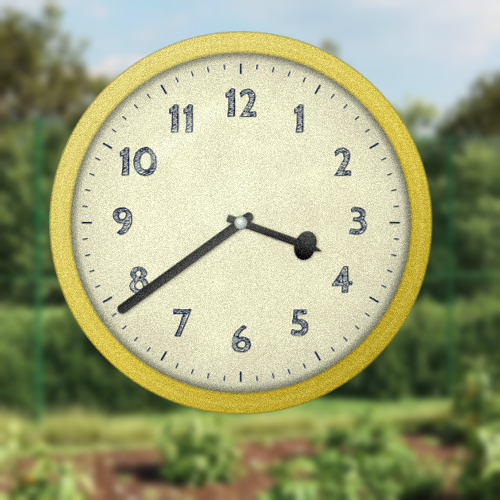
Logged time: 3:39
